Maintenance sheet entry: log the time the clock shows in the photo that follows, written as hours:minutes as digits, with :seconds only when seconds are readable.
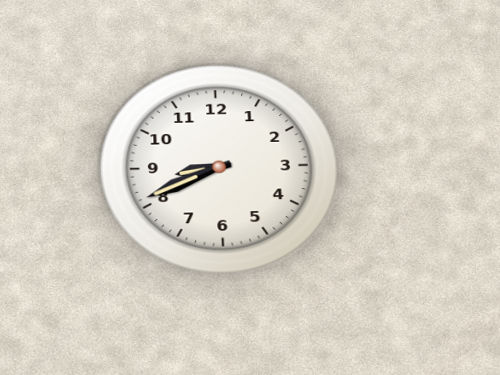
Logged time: 8:41
